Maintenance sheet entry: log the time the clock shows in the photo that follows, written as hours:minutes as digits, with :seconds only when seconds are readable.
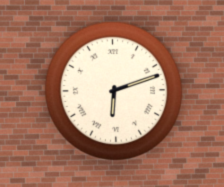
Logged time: 6:12
